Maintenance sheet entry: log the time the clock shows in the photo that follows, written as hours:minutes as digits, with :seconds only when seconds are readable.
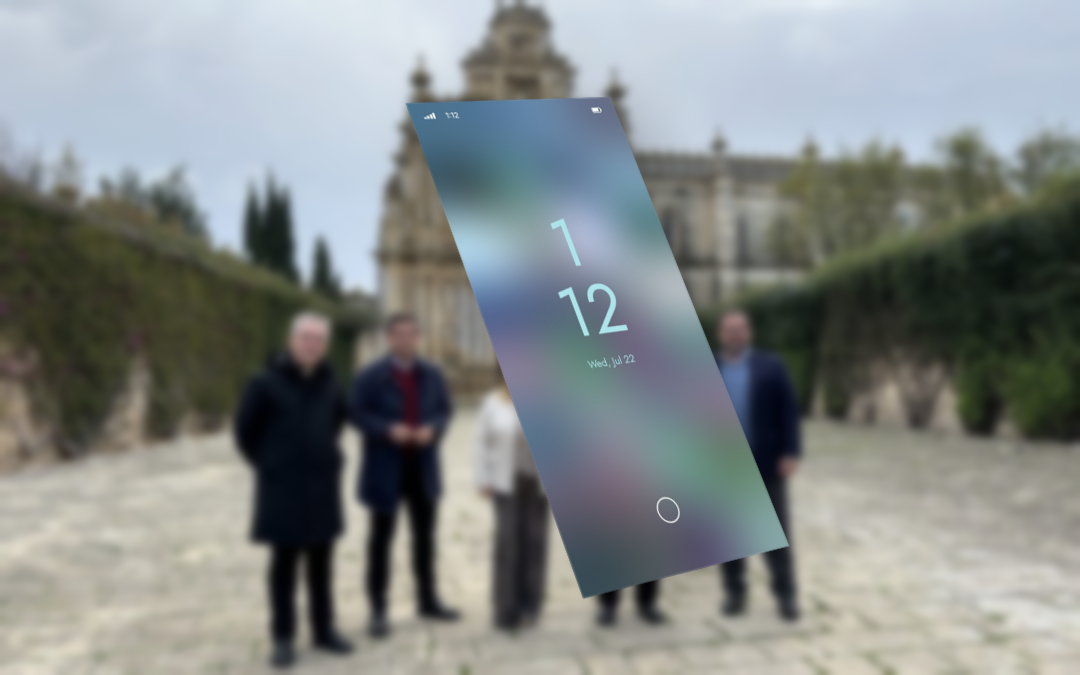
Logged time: 1:12
